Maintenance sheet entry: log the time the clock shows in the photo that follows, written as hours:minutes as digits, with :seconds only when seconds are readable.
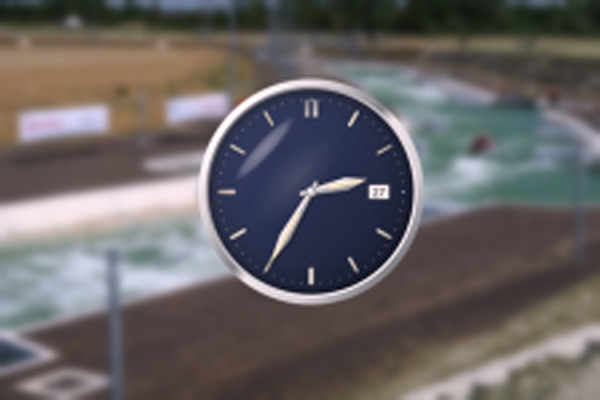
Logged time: 2:35
